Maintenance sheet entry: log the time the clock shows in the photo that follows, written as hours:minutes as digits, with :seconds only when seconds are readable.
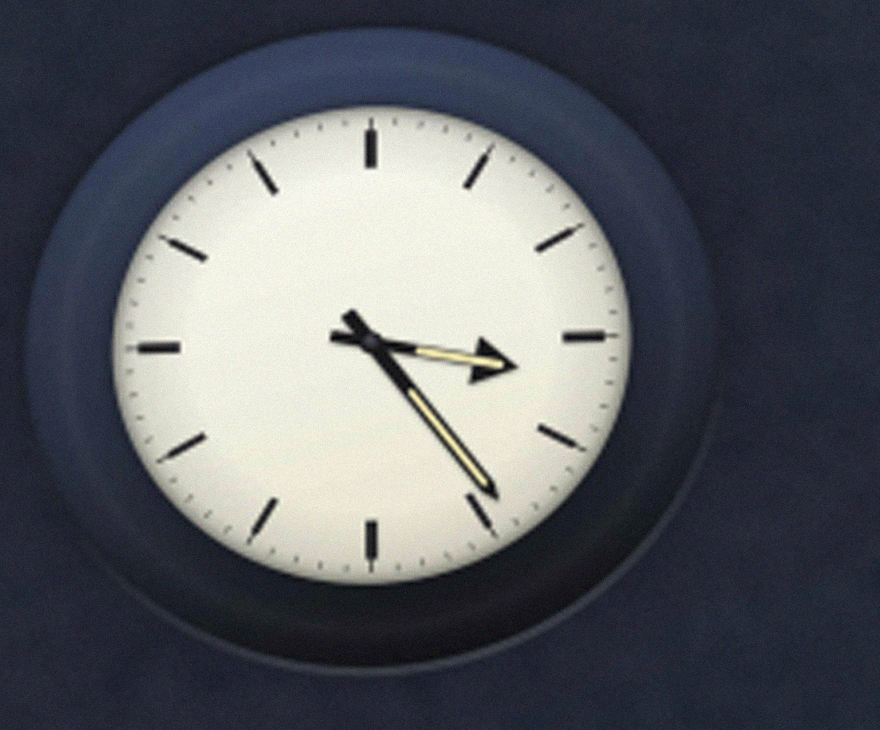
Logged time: 3:24
